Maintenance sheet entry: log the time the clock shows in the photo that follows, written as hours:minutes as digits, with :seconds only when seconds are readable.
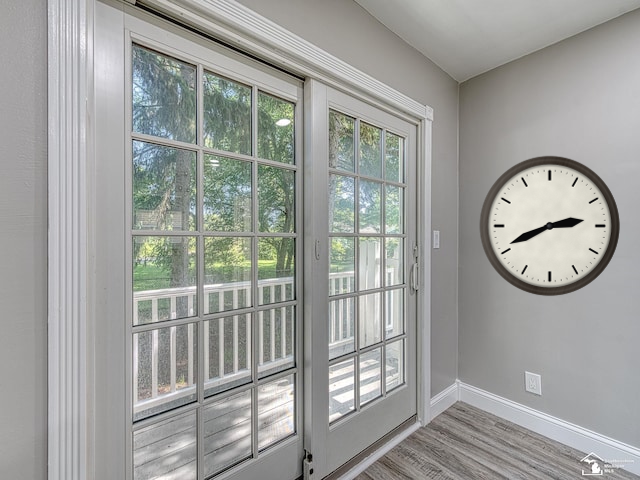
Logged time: 2:41
